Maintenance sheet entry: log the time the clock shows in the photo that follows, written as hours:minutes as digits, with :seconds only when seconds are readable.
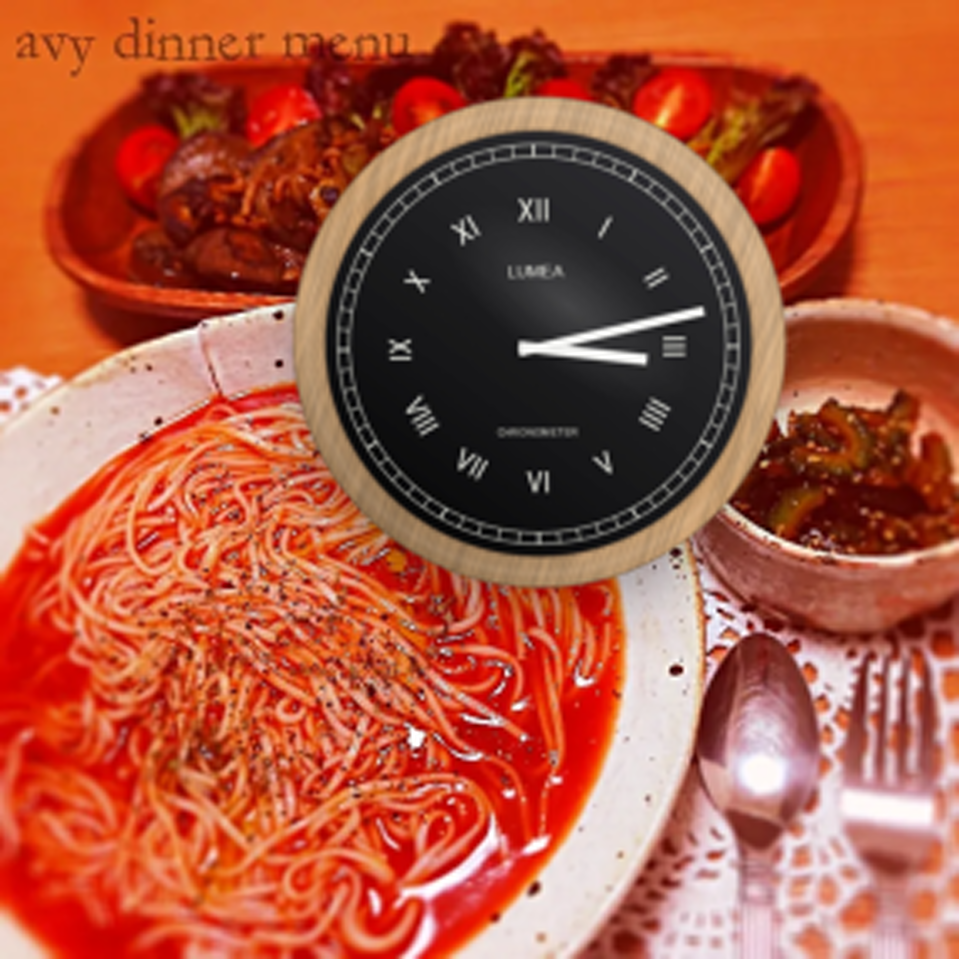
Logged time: 3:13
